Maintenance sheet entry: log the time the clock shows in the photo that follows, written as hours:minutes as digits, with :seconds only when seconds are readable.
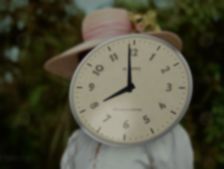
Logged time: 7:59
